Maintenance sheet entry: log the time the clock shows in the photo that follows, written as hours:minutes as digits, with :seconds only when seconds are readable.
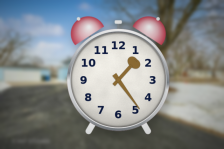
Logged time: 1:24
